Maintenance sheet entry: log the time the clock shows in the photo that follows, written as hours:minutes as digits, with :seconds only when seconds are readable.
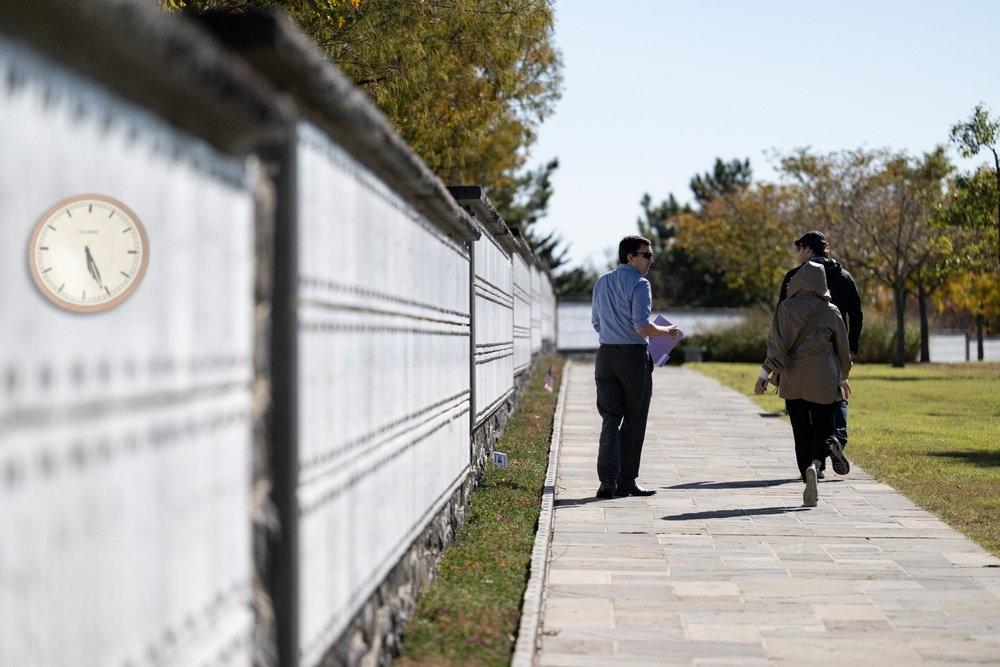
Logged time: 5:26
